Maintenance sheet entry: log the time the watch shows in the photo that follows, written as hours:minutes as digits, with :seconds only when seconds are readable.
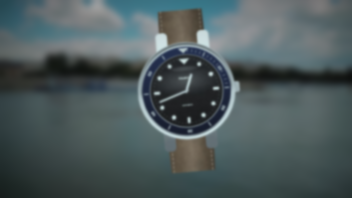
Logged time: 12:42
